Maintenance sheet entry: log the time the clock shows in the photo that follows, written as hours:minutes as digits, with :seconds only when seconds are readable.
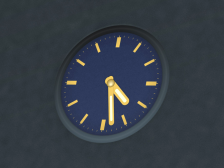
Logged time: 4:28
